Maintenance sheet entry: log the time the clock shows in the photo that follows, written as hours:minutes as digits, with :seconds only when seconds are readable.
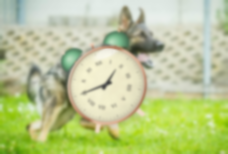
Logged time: 1:45
